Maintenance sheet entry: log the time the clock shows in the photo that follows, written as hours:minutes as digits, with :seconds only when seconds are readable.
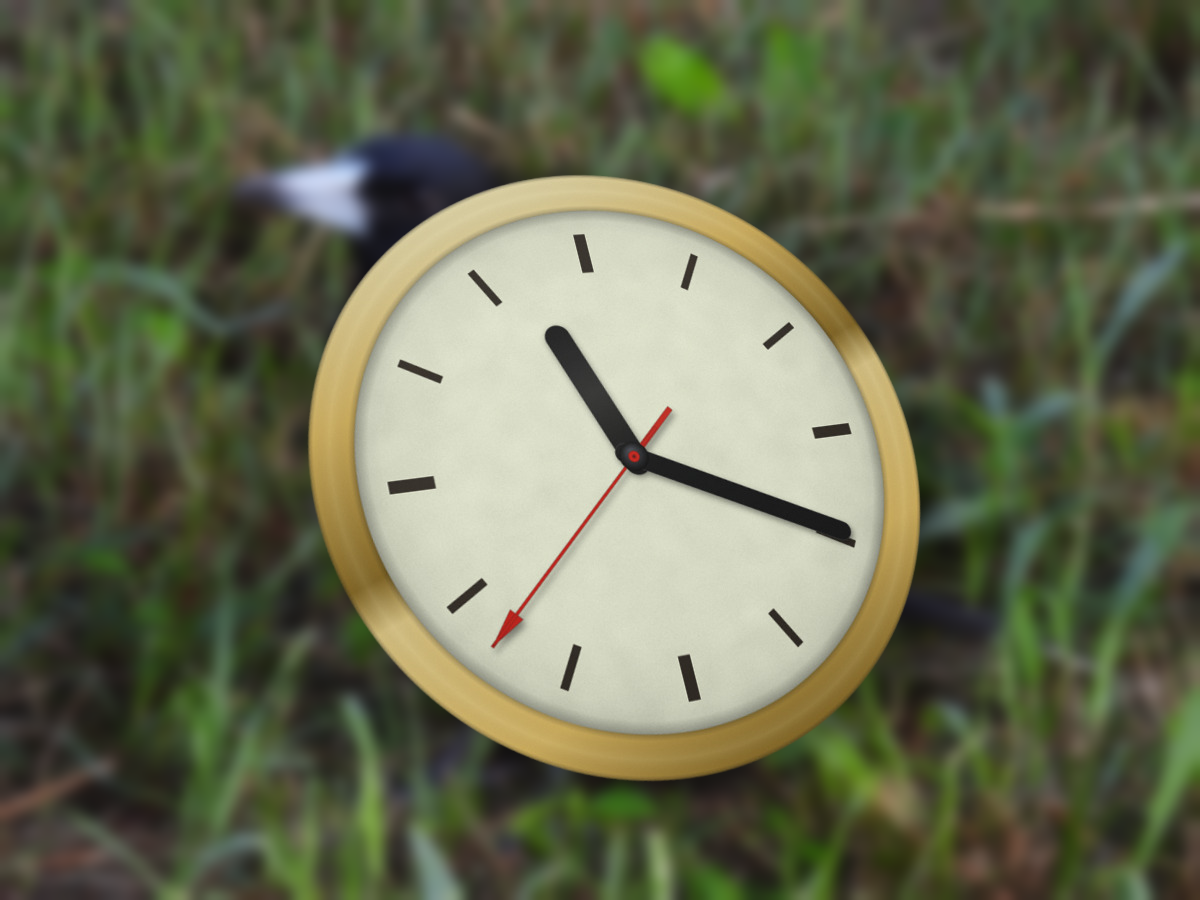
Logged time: 11:19:38
